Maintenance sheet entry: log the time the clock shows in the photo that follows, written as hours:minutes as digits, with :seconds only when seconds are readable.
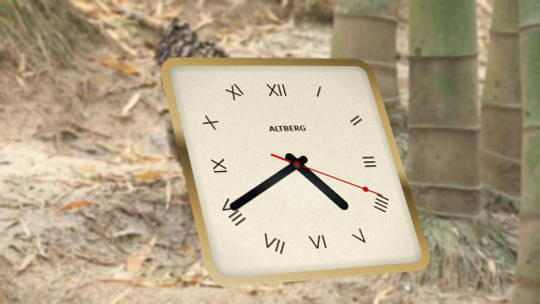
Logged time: 4:40:19
